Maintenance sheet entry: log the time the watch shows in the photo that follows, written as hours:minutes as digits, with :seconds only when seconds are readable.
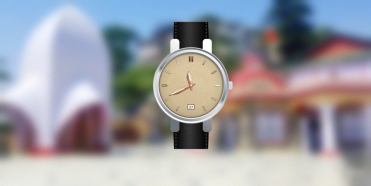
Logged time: 11:41
